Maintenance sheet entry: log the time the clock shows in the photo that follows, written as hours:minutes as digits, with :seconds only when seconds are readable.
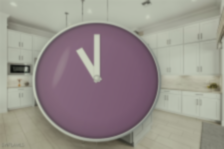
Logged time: 11:00
